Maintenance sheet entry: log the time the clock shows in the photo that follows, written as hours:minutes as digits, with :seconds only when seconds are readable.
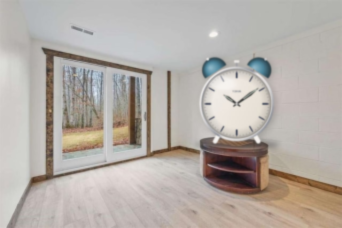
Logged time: 10:09
